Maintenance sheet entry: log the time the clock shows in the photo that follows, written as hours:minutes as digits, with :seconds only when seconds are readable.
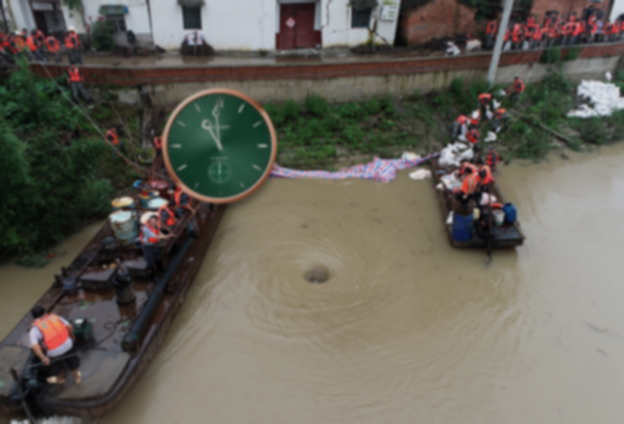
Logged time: 10:59
